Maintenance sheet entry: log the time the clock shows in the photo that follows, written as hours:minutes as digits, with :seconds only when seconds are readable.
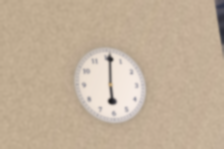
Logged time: 6:01
